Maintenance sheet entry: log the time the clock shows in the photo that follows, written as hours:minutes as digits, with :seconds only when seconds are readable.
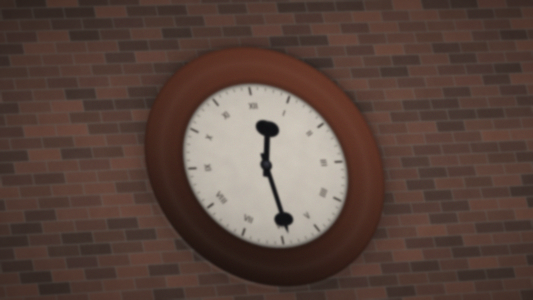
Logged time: 12:29
